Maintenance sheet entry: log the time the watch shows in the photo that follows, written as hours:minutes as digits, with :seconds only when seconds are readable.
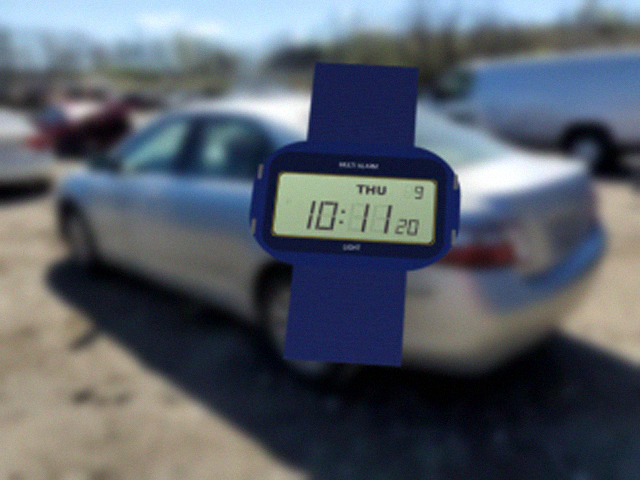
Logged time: 10:11:20
